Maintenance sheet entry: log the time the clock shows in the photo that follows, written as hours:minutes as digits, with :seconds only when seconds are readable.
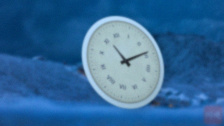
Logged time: 11:14
